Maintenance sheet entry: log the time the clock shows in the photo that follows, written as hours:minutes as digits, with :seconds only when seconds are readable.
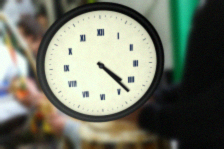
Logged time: 4:23
